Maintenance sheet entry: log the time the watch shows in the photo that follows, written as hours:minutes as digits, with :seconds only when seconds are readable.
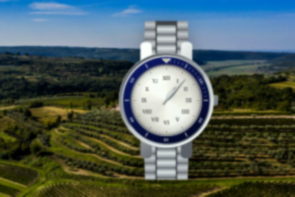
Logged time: 1:07
